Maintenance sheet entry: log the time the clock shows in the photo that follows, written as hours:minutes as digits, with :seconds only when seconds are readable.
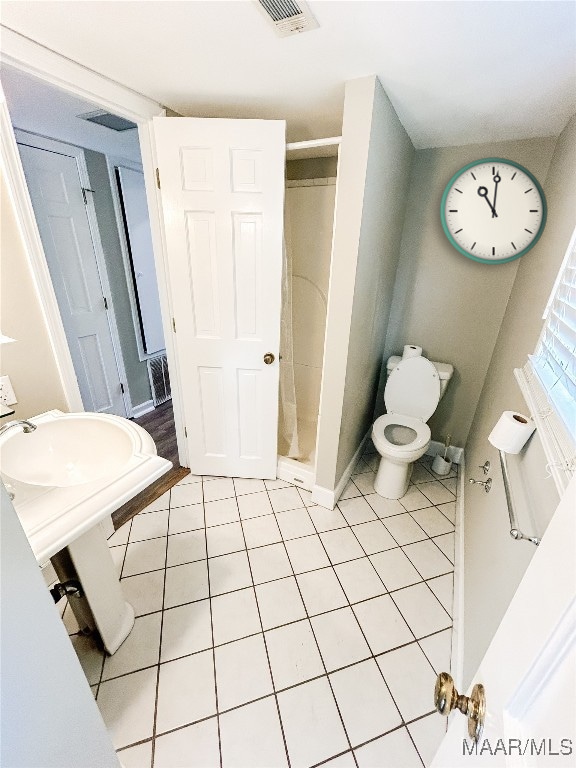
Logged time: 11:01
